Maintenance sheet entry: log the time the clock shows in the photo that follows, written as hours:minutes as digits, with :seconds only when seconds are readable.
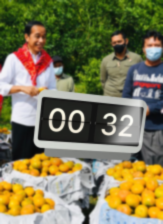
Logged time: 0:32
